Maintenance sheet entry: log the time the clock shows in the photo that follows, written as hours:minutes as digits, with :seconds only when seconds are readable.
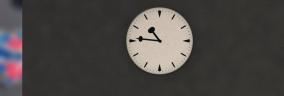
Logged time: 10:46
